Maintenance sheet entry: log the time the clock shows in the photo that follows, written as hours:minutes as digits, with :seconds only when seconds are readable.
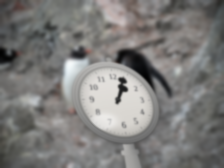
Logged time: 1:04
